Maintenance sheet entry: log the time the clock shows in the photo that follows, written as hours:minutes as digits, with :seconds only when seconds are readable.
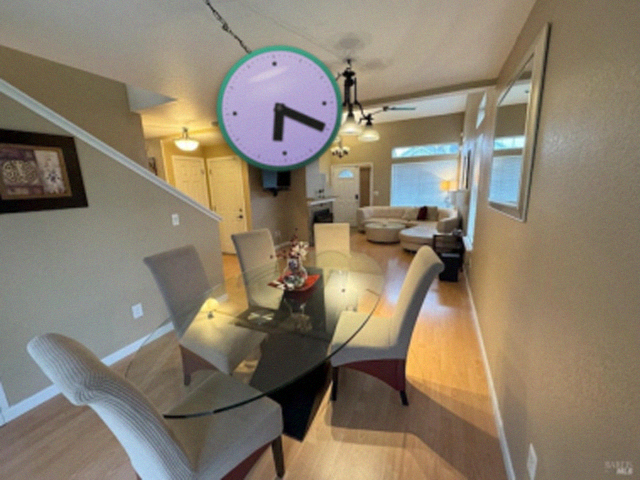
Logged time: 6:20
